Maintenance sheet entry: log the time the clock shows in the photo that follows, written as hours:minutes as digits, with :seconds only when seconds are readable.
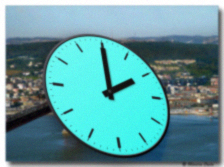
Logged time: 2:00
